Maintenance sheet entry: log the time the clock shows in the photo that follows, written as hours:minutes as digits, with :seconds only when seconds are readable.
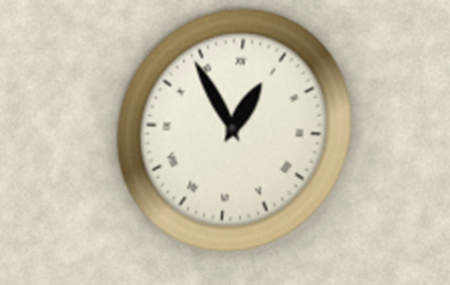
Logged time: 12:54
